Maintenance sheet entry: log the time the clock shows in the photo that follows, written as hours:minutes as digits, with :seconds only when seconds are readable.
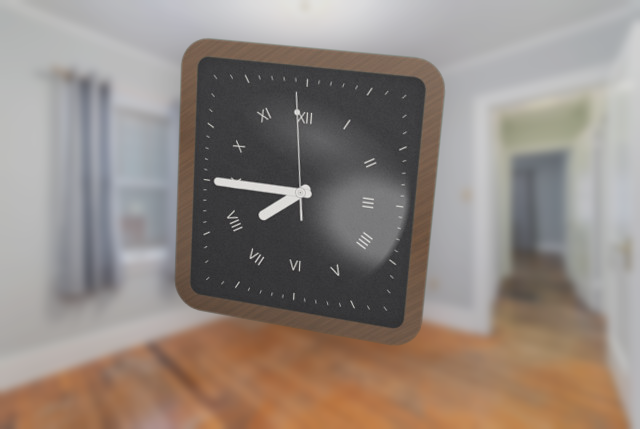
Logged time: 7:44:59
